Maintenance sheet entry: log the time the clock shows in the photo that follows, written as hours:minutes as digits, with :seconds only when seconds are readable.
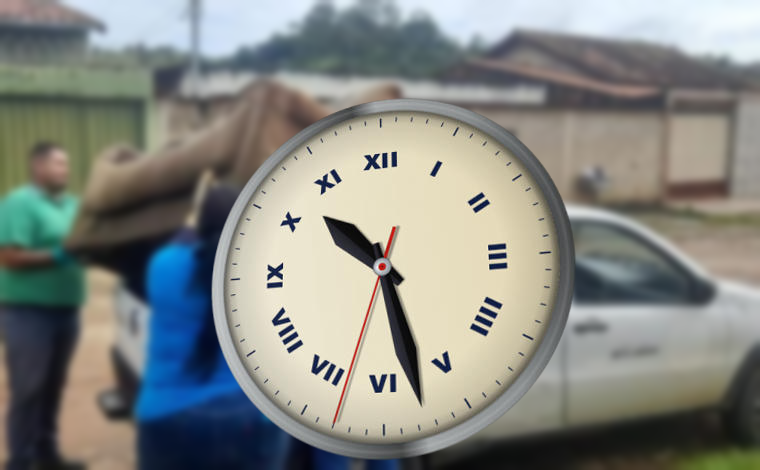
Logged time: 10:27:33
